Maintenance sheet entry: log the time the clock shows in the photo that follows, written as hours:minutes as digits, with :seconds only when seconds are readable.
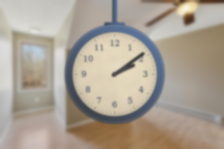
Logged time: 2:09
